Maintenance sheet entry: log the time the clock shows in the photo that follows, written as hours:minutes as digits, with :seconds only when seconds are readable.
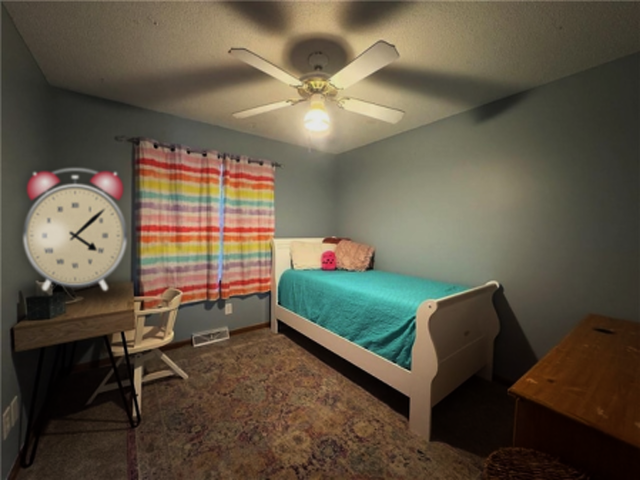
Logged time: 4:08
